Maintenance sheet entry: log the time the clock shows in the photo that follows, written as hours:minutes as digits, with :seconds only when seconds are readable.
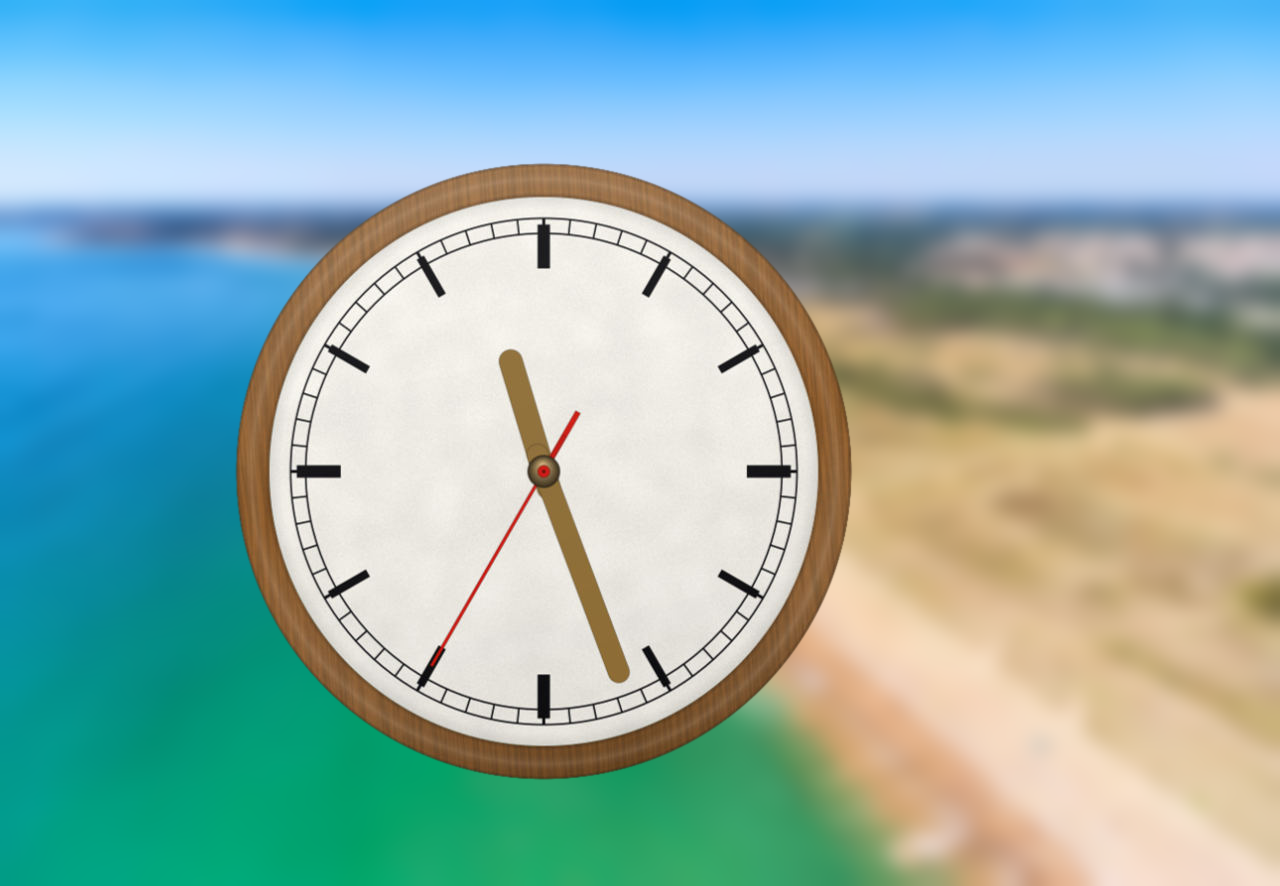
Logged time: 11:26:35
